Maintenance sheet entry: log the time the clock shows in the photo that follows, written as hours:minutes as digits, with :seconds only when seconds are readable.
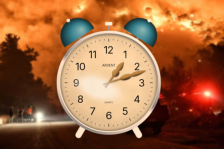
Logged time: 1:12
